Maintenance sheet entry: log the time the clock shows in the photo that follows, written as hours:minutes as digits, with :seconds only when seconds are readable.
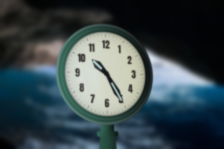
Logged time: 10:25
